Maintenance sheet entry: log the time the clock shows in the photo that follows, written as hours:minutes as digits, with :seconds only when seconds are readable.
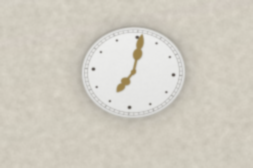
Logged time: 7:01
